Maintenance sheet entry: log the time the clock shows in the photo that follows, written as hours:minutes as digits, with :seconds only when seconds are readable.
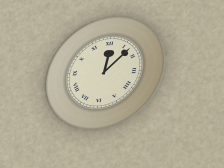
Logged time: 12:07
